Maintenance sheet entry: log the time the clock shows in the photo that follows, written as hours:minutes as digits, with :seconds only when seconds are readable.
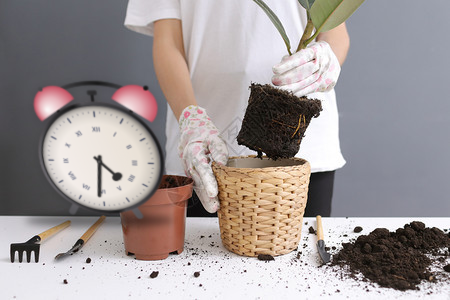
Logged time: 4:31
